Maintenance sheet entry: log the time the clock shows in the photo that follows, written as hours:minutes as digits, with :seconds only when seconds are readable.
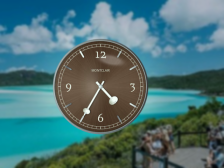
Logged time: 4:35
